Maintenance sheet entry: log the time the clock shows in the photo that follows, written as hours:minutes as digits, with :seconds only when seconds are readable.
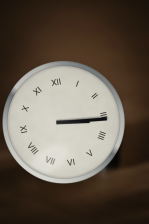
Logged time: 3:16
